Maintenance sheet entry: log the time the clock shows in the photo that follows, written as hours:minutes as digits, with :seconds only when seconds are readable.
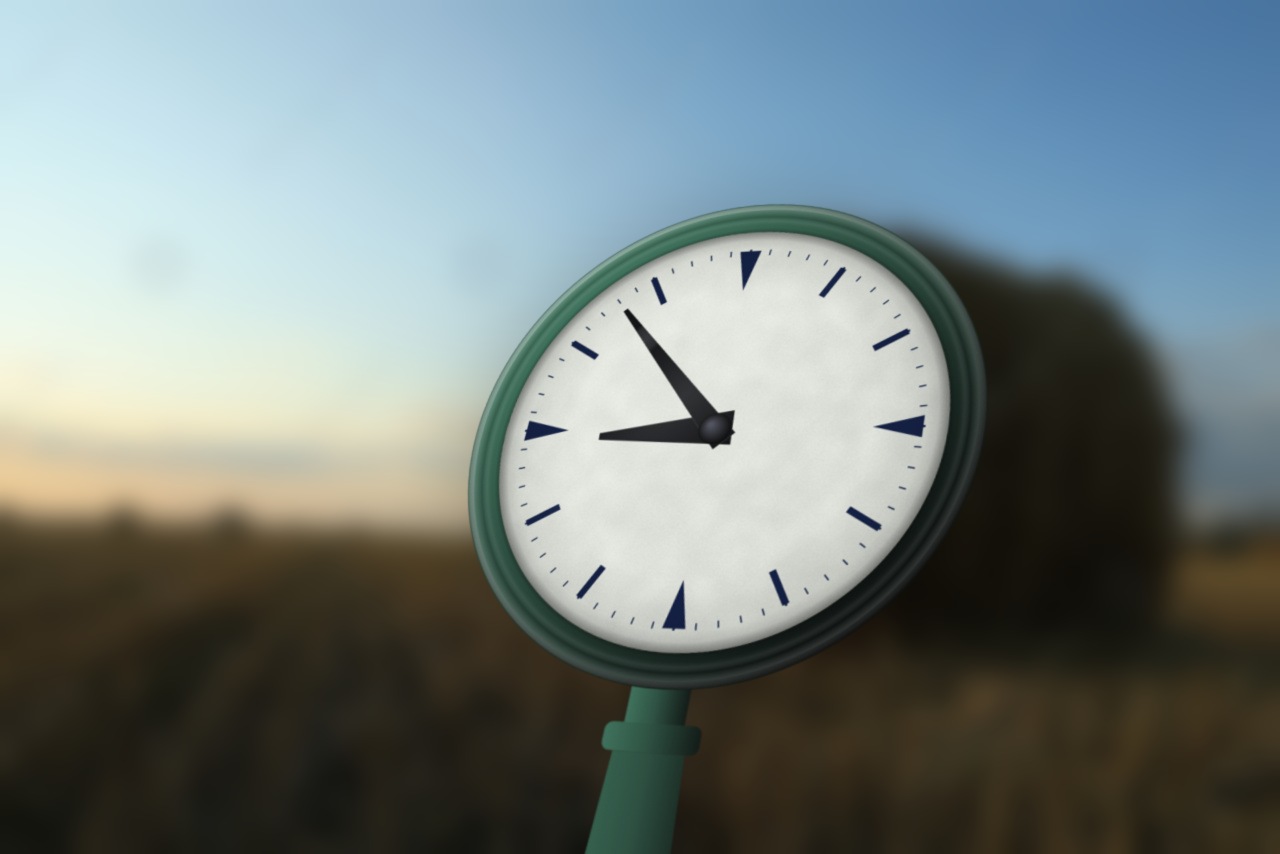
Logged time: 8:53
